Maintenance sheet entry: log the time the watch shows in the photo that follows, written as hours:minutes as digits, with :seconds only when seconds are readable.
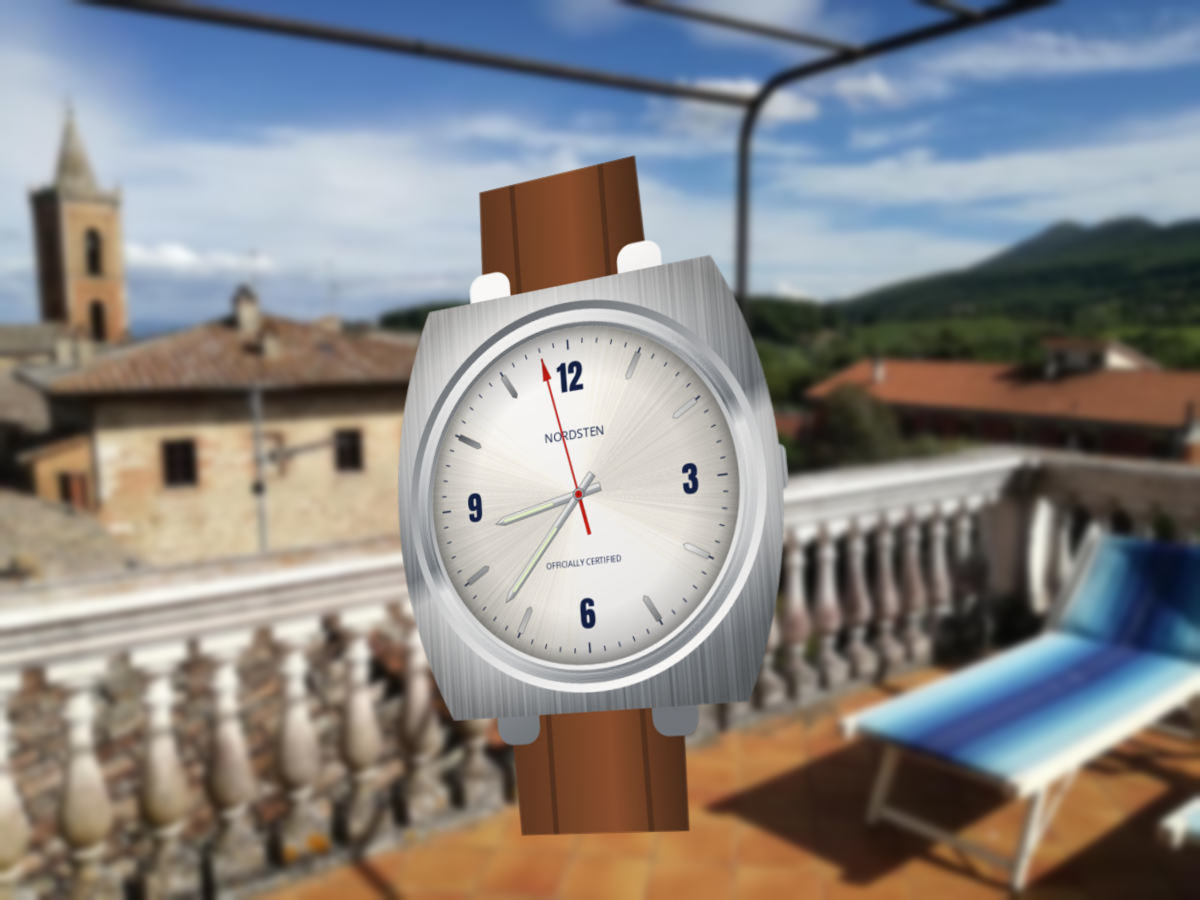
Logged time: 8:36:58
